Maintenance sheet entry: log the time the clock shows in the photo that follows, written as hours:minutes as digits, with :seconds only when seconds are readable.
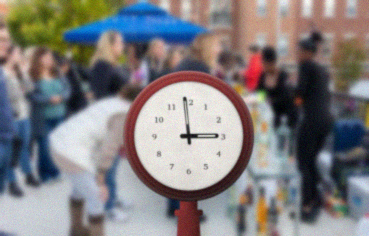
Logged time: 2:59
